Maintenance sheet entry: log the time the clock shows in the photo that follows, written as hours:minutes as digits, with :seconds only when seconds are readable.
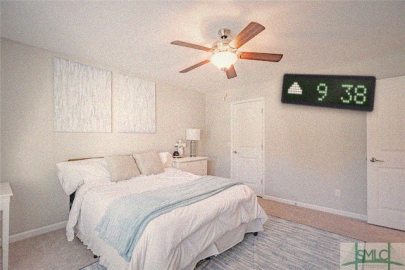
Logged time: 9:38
